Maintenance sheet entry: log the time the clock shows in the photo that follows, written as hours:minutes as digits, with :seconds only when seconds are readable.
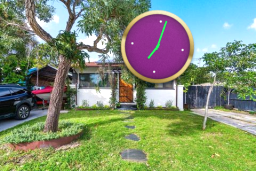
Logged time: 7:02
